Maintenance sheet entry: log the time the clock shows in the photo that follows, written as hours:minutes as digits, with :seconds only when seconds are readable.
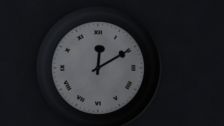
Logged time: 12:10
